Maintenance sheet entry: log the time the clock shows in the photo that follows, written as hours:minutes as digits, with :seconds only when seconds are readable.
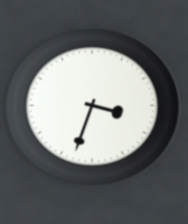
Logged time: 3:33
